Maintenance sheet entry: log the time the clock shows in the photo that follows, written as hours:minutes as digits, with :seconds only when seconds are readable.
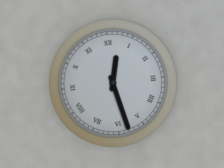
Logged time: 12:28
